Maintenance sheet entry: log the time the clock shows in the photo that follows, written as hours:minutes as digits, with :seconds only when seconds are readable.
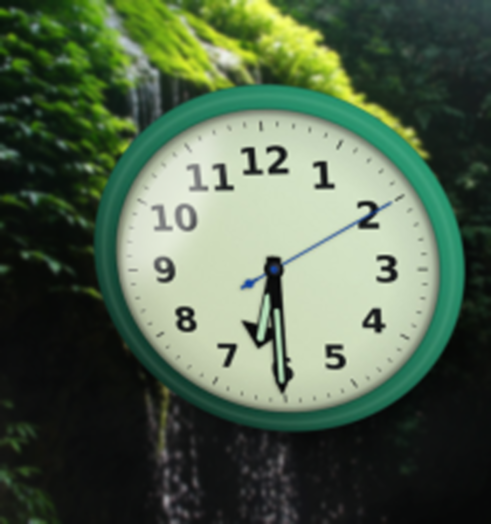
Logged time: 6:30:10
